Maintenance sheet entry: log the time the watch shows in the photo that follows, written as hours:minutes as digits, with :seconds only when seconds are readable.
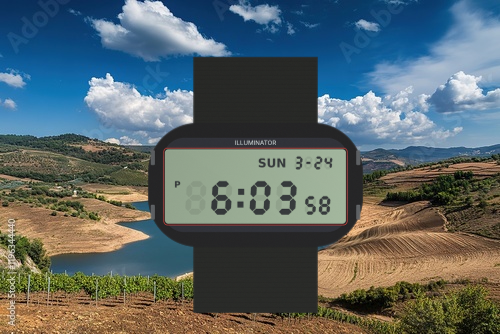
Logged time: 6:03:58
